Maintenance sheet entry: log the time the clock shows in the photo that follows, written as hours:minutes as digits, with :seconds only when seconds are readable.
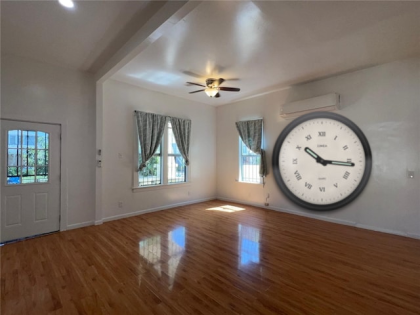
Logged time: 10:16
